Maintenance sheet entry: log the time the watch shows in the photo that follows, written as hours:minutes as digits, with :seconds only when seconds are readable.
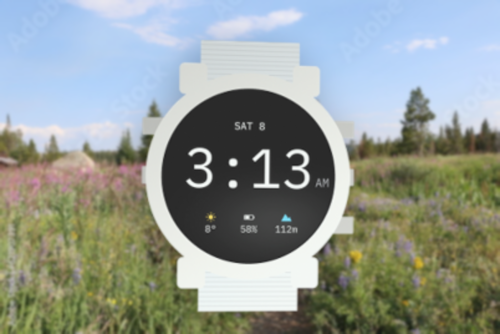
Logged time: 3:13
